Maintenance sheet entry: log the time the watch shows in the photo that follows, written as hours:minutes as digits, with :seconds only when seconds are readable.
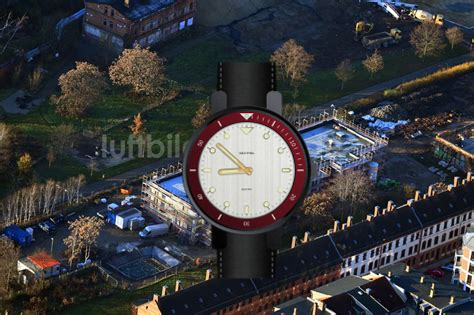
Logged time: 8:52
